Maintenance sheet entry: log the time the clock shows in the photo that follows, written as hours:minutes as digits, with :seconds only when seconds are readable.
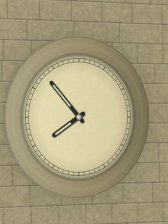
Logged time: 7:53
